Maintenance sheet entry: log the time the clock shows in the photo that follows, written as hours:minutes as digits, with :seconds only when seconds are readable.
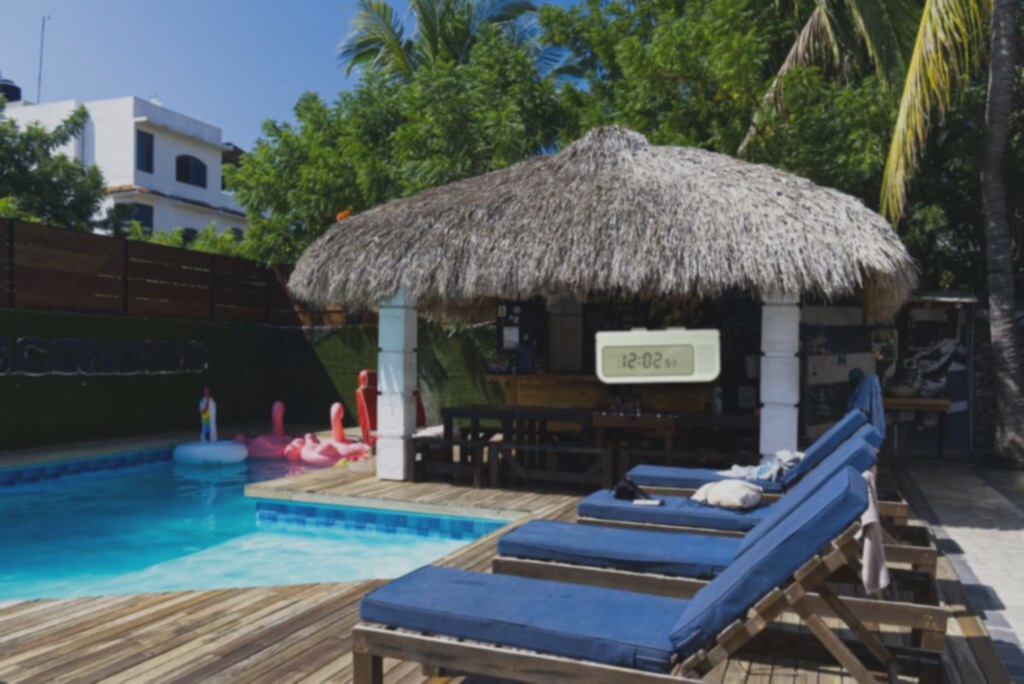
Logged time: 12:02
